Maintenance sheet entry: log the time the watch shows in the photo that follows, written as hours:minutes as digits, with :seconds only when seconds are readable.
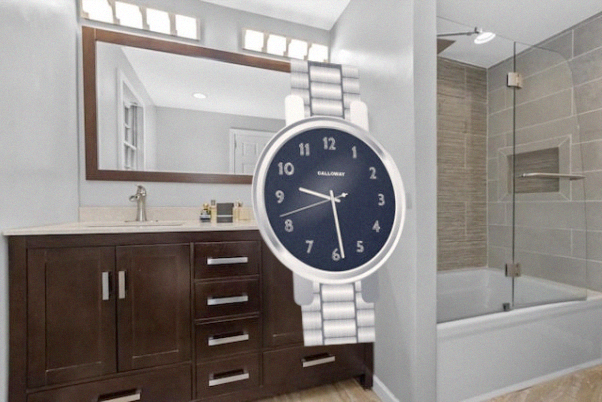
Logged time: 9:28:42
